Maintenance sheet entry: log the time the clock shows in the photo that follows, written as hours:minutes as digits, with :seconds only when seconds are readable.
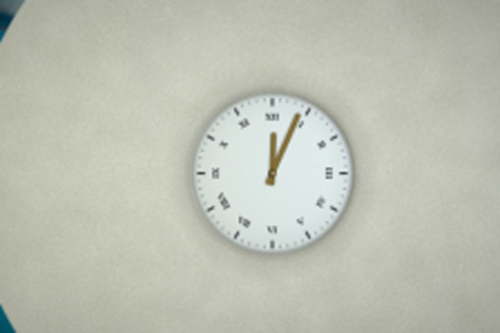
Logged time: 12:04
